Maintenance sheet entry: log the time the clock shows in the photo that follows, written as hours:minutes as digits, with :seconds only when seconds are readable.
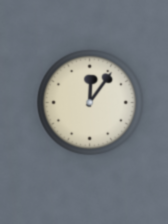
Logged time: 12:06
